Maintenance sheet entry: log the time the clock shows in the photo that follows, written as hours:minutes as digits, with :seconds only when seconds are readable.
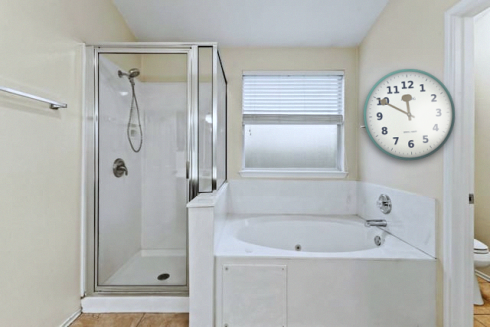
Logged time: 11:50
